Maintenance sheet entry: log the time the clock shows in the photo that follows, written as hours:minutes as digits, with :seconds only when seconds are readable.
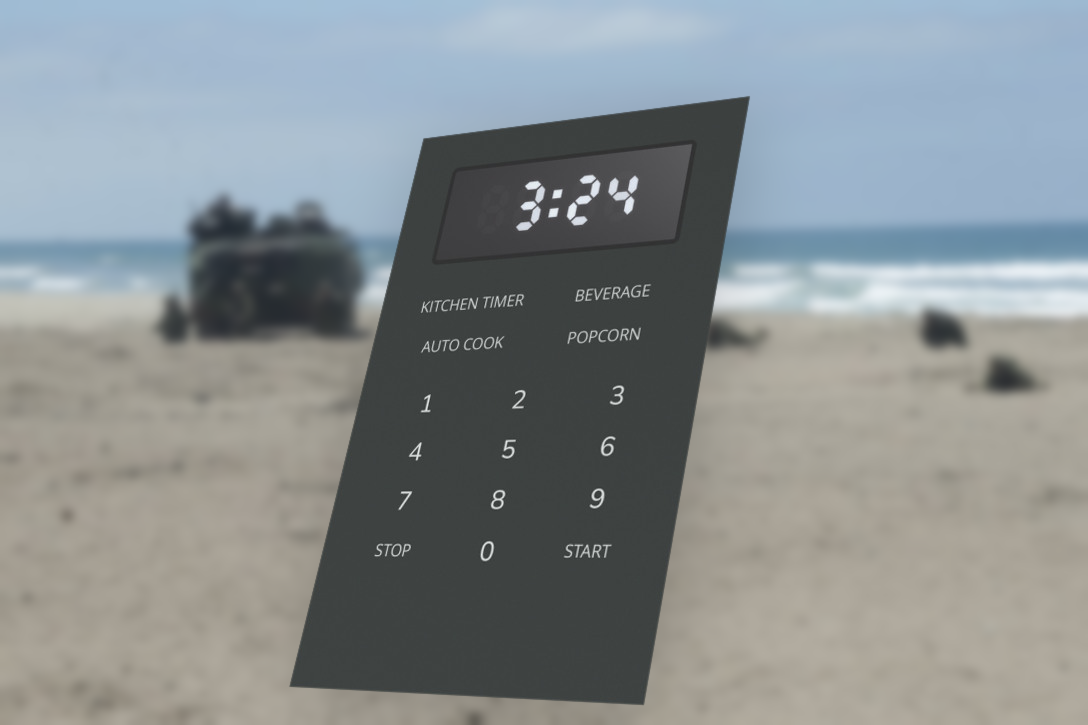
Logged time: 3:24
